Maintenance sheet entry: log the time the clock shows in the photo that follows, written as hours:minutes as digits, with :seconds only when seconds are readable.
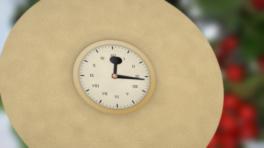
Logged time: 12:16
